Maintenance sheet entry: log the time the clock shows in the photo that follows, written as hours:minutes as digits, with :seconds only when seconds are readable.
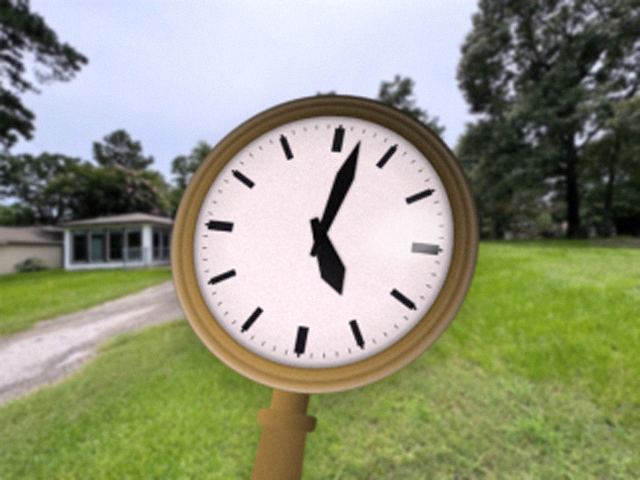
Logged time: 5:02
